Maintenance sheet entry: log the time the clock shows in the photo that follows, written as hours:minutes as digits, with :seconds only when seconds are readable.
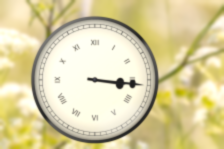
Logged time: 3:16
